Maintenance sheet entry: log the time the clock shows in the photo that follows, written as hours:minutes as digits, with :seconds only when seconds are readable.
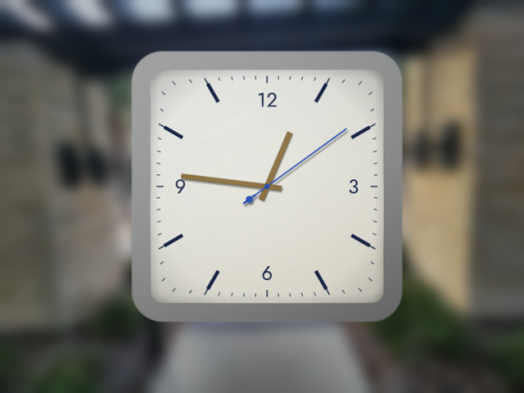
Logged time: 12:46:09
